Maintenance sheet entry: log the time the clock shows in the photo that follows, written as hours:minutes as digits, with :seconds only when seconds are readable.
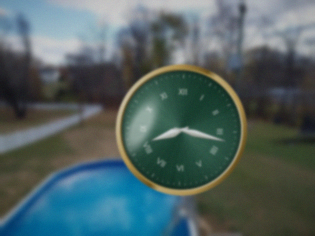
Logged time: 8:17
